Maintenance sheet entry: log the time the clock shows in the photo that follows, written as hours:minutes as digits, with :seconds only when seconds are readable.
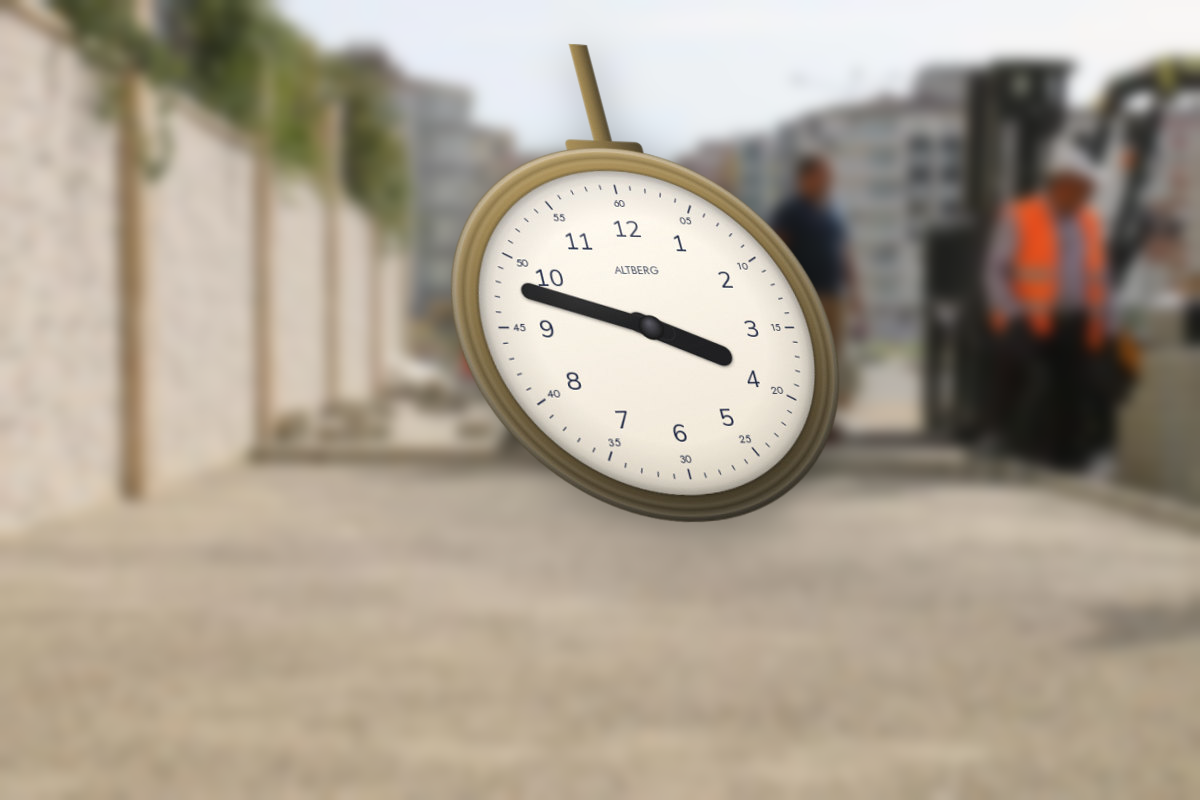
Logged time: 3:48
